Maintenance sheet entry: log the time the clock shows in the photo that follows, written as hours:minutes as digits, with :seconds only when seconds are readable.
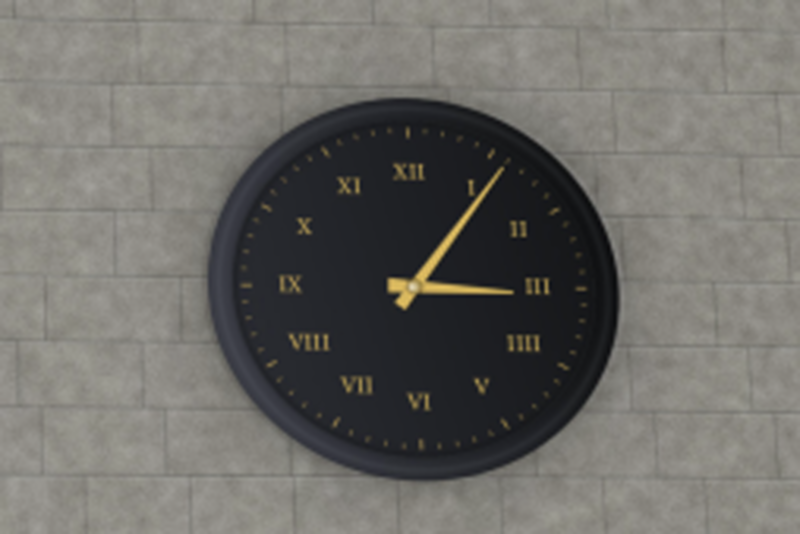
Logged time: 3:06
